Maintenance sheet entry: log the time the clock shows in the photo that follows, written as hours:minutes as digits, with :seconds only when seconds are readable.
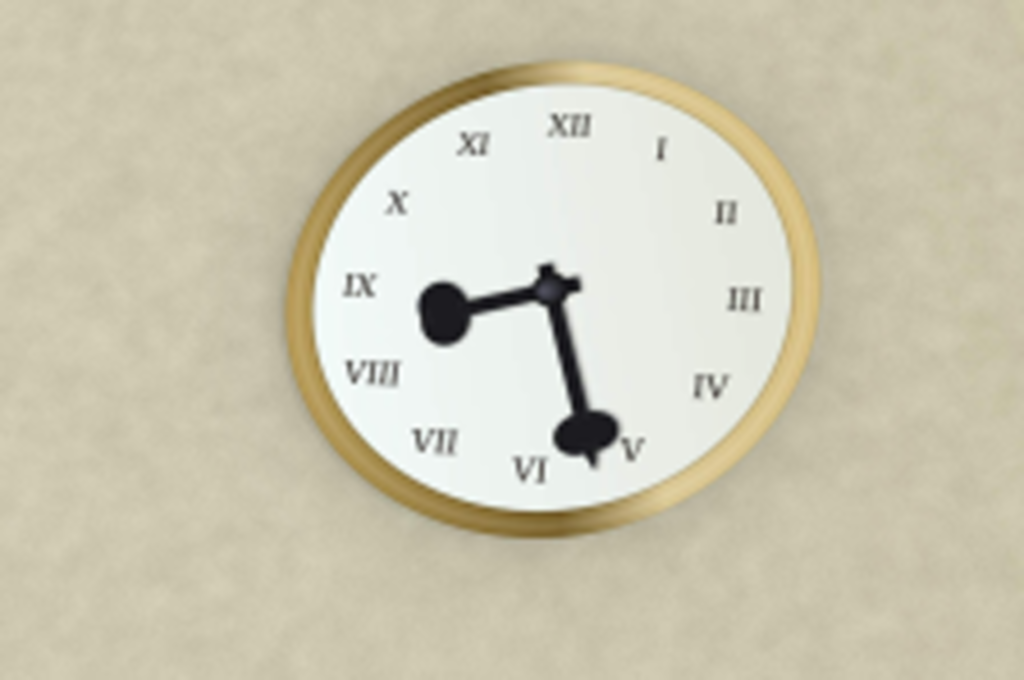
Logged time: 8:27
